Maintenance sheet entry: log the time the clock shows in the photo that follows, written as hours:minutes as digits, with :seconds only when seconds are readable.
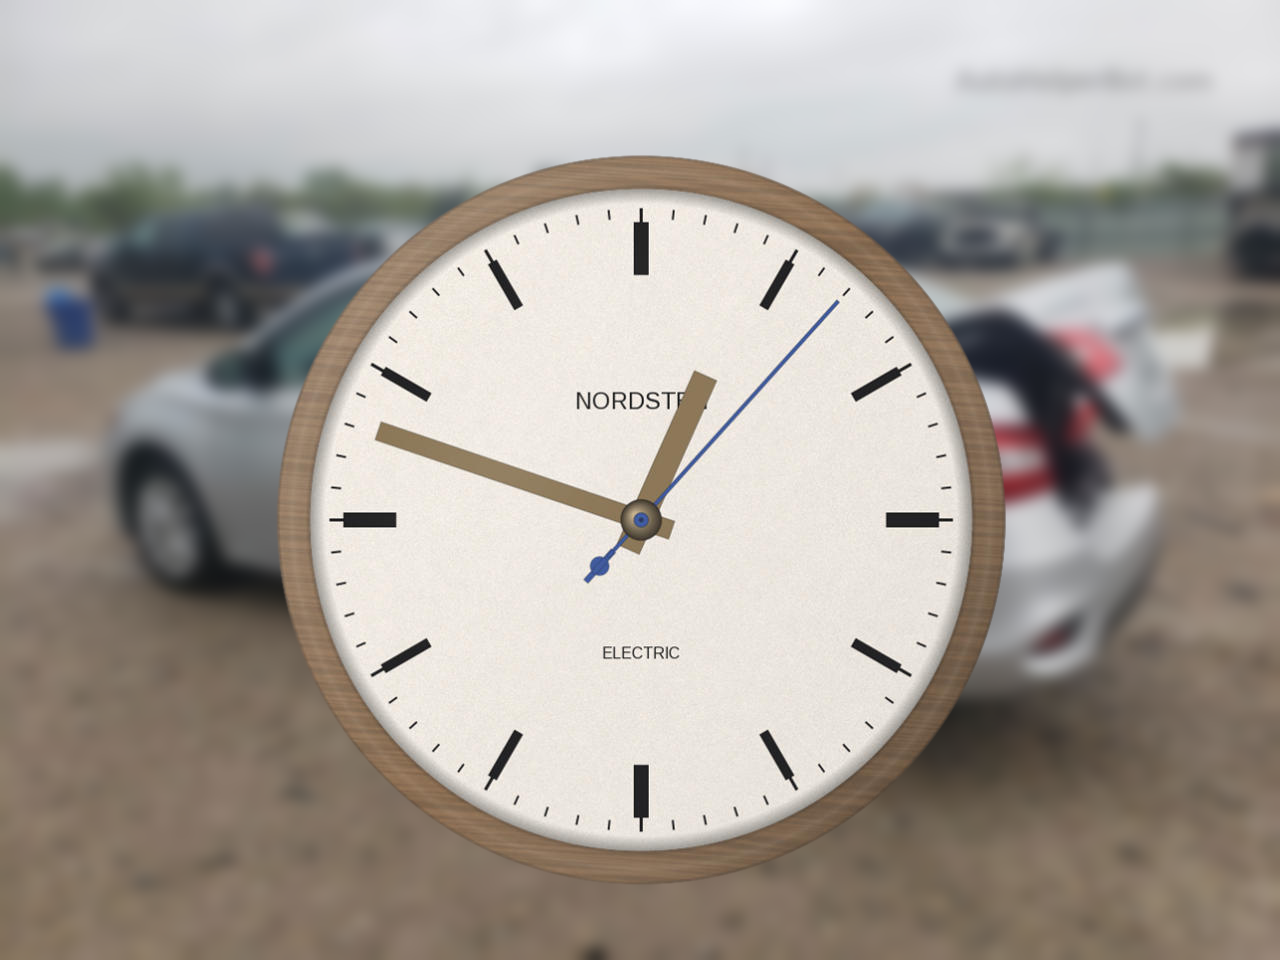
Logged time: 12:48:07
